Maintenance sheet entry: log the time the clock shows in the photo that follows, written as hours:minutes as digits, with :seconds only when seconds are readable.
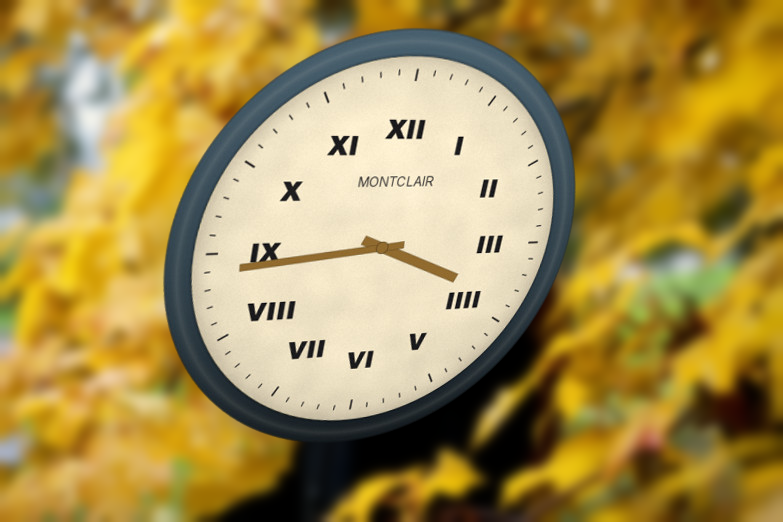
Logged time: 3:44
